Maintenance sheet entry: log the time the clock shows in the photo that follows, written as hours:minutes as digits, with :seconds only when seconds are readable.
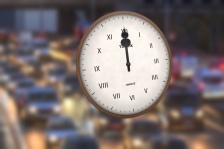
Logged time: 12:00
